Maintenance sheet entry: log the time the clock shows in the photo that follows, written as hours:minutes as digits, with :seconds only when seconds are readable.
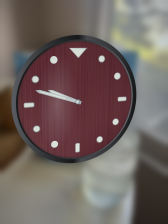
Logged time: 9:48
